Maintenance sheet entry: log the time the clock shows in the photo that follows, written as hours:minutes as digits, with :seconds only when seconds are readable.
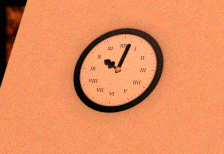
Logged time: 10:02
